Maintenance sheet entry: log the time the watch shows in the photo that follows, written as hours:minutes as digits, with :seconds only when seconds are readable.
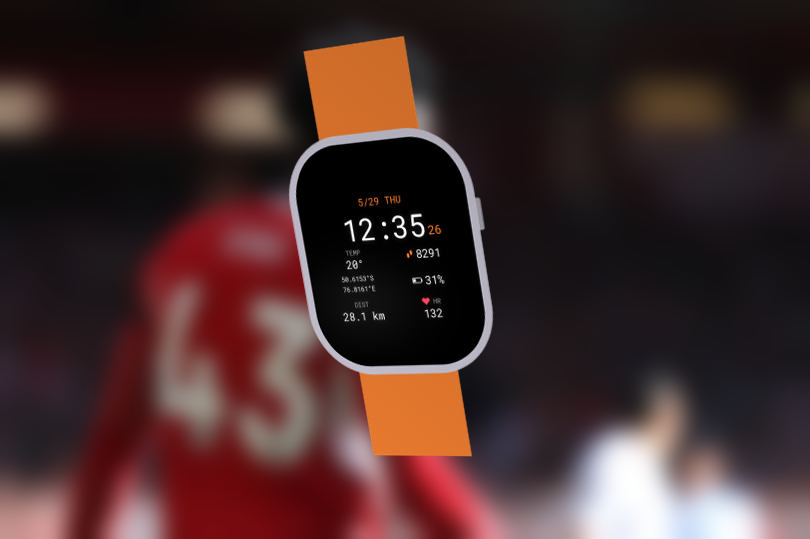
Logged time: 12:35:26
